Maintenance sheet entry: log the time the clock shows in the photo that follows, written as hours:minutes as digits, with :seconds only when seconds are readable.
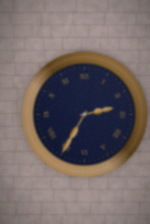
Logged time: 2:35
